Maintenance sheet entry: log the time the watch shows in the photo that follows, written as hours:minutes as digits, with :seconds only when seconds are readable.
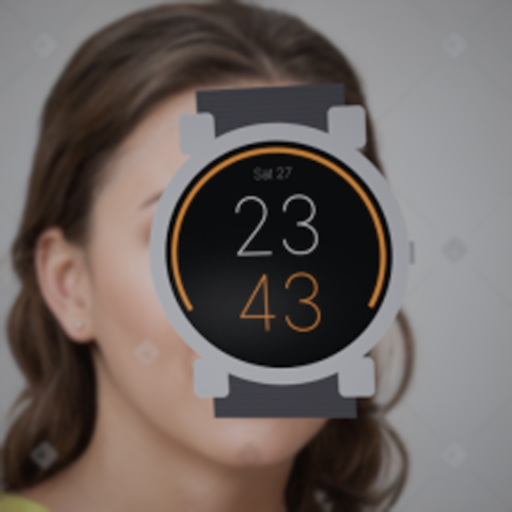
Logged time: 23:43
